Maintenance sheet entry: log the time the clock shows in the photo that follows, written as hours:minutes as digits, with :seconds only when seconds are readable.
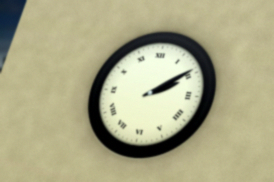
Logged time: 2:09
